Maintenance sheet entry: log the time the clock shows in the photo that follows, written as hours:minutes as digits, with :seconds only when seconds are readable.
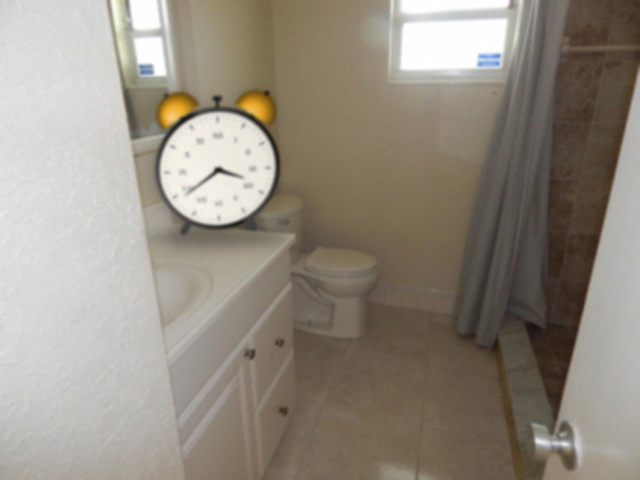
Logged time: 3:39
